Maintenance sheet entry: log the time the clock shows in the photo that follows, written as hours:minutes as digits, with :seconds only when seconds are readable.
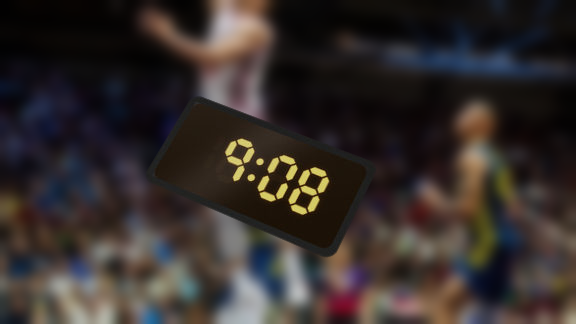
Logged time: 9:08
